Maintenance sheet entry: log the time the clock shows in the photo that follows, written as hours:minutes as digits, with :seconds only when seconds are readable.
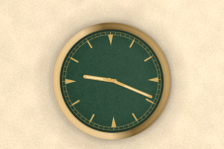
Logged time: 9:19
